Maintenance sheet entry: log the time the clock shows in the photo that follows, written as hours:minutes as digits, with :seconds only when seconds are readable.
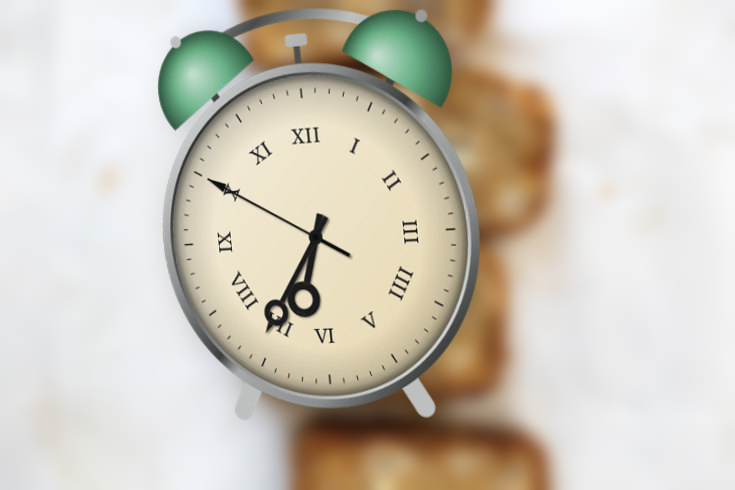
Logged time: 6:35:50
